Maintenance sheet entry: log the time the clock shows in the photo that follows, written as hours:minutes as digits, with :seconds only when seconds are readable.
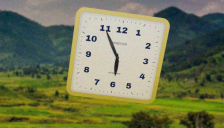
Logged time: 5:55
